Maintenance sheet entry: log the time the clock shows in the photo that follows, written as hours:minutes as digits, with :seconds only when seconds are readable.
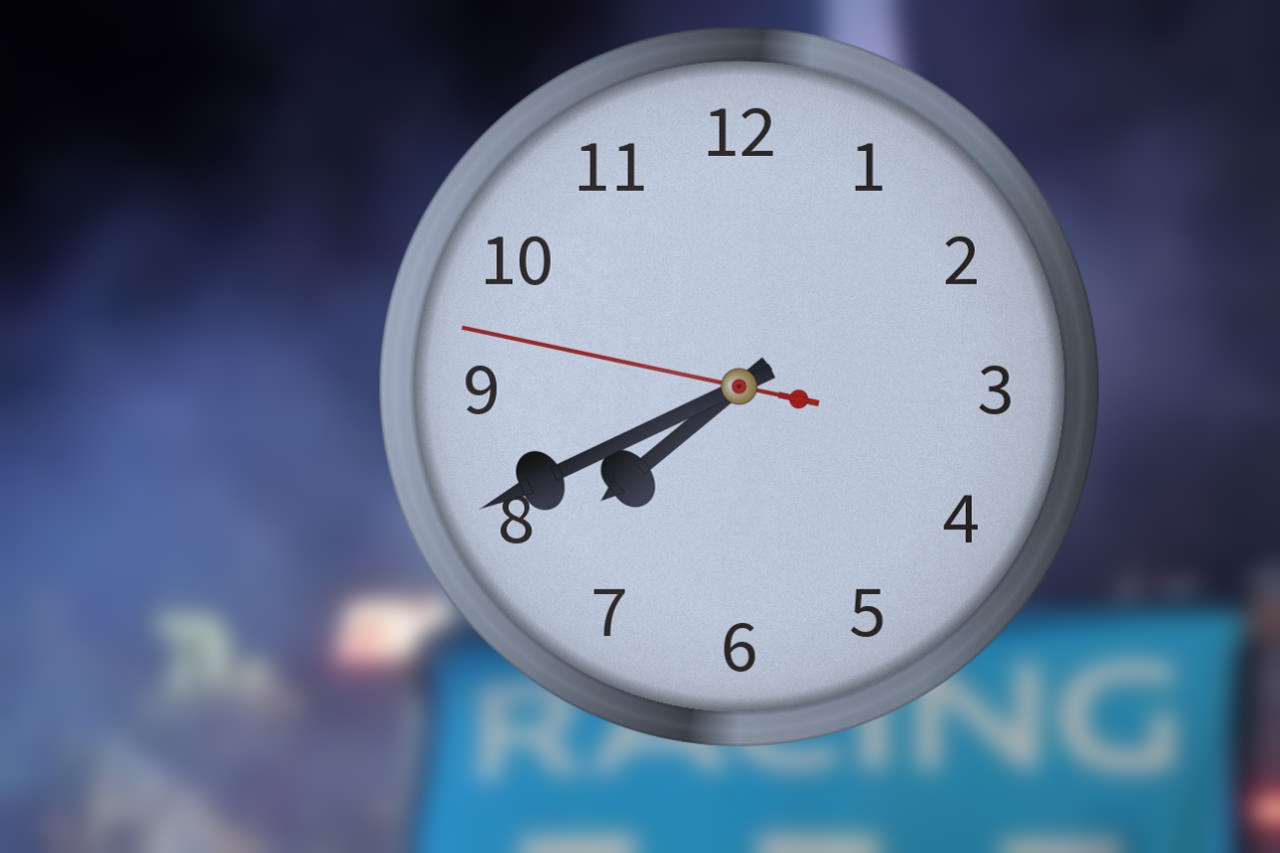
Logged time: 7:40:47
